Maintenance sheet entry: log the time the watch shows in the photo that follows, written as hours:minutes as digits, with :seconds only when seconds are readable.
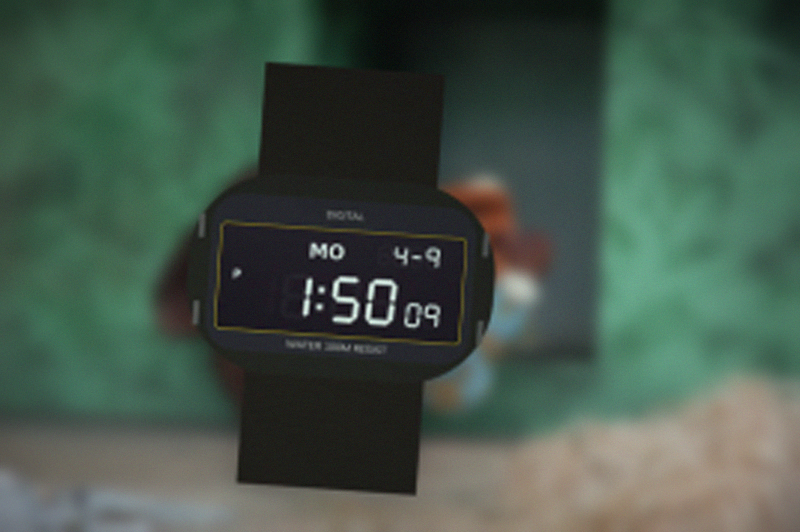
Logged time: 1:50:09
